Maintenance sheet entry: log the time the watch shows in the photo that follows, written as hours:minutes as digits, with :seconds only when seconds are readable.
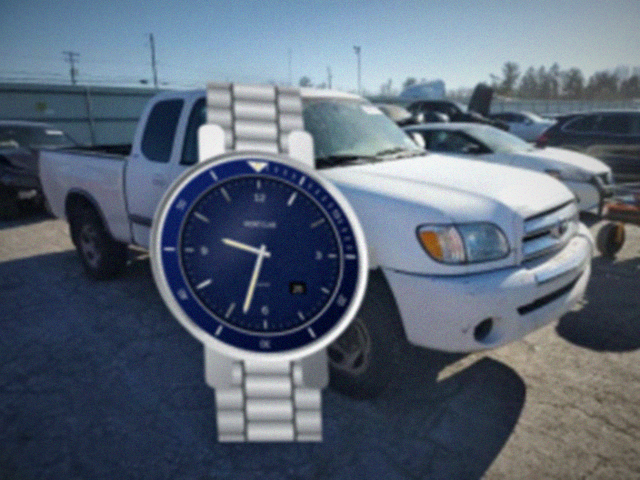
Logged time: 9:33
